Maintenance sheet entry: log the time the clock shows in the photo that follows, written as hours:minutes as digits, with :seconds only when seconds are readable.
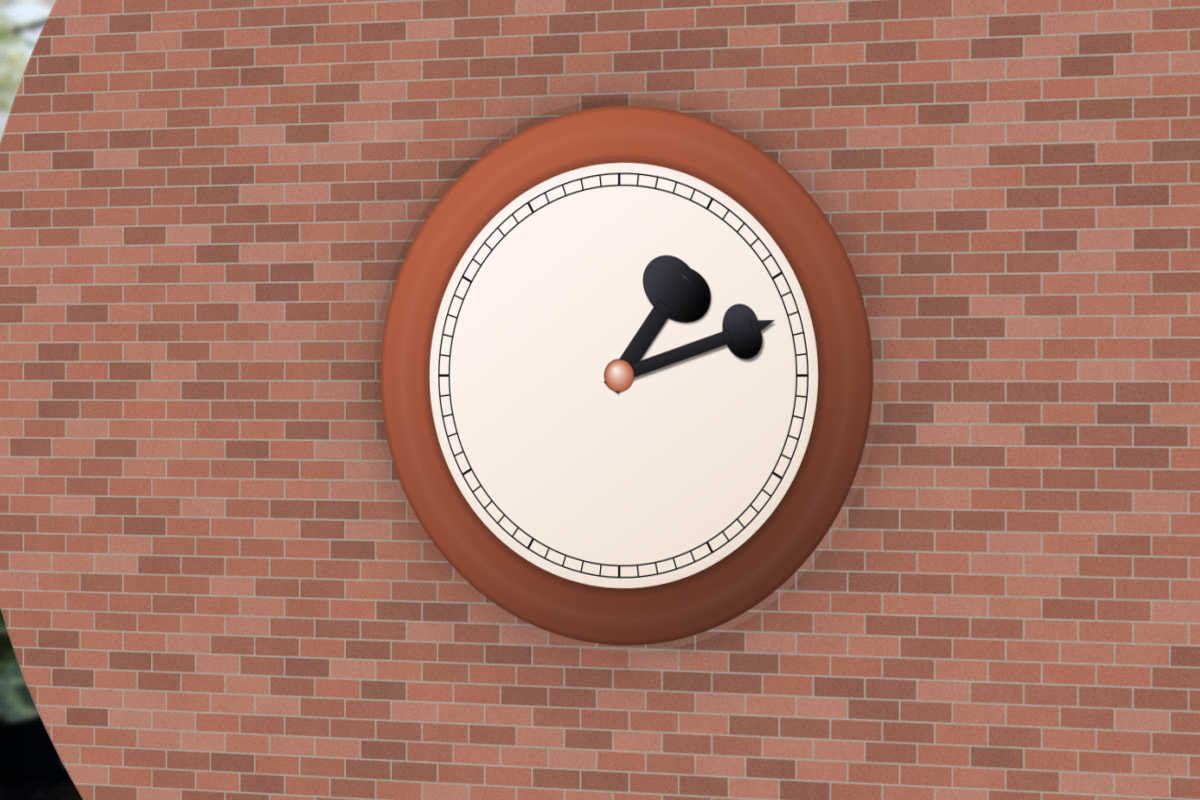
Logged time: 1:12
